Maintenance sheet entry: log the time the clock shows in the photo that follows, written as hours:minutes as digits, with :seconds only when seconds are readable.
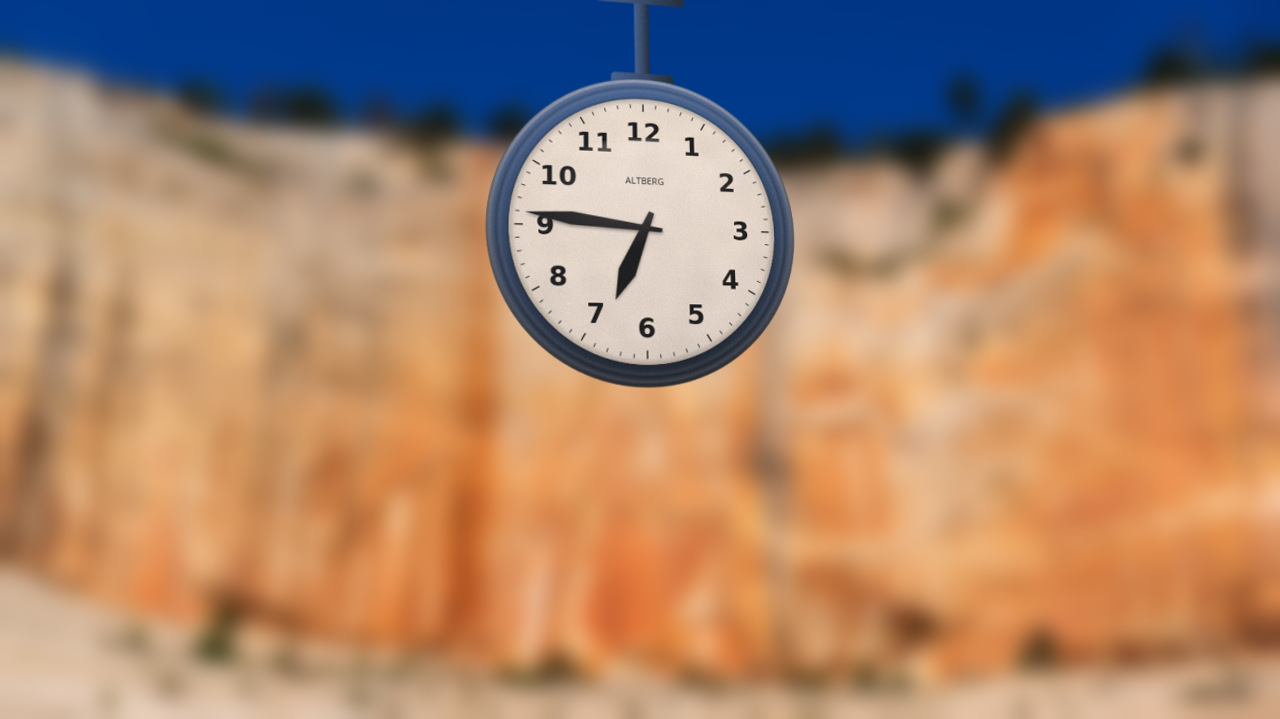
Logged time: 6:46
